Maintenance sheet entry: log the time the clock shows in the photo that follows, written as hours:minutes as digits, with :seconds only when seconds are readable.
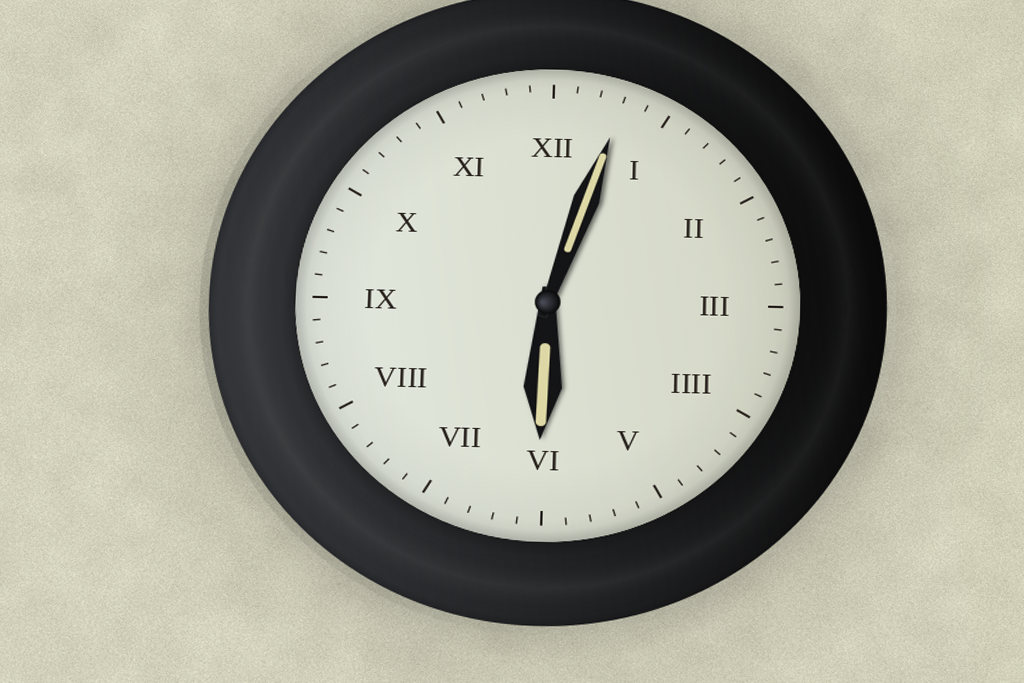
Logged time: 6:03
